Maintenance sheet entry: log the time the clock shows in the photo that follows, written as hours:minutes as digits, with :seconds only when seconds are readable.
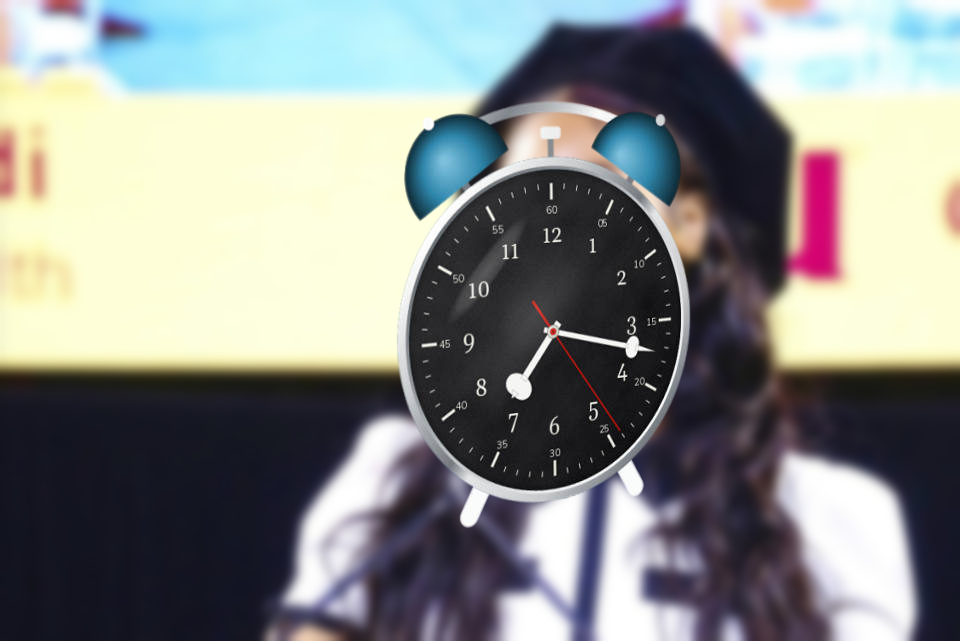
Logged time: 7:17:24
